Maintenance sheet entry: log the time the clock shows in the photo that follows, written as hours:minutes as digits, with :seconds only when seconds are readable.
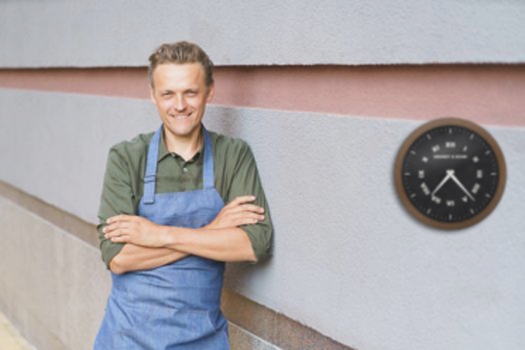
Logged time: 7:23
